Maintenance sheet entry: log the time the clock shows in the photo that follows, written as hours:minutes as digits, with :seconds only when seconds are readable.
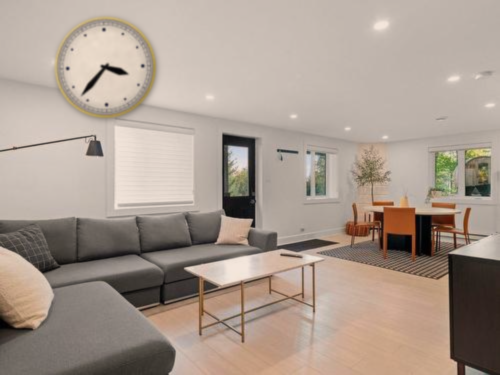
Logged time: 3:37
